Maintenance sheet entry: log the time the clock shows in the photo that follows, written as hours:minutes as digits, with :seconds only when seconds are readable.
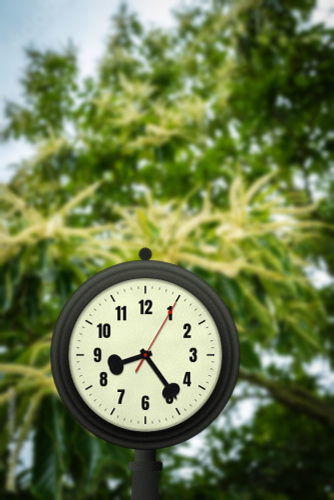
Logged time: 8:24:05
